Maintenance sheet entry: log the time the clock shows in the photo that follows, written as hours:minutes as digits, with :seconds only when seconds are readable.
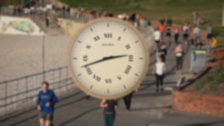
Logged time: 2:42
